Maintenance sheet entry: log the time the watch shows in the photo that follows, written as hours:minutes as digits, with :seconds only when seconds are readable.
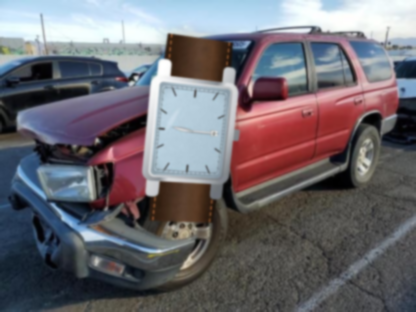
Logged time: 9:15
